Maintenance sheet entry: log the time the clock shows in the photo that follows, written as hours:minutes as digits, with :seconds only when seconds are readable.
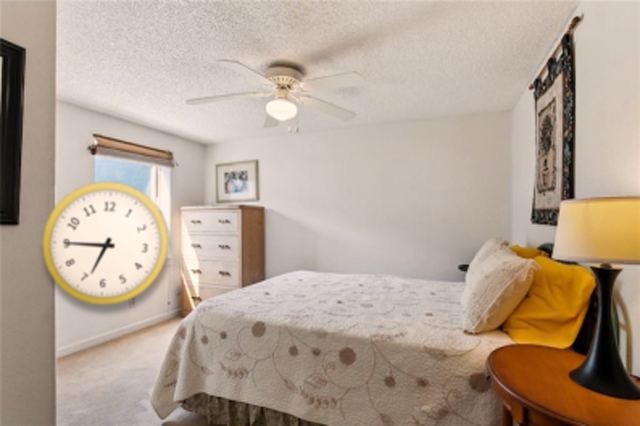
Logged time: 6:45
